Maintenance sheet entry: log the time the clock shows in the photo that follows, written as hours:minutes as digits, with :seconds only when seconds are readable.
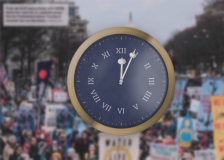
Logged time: 12:04
